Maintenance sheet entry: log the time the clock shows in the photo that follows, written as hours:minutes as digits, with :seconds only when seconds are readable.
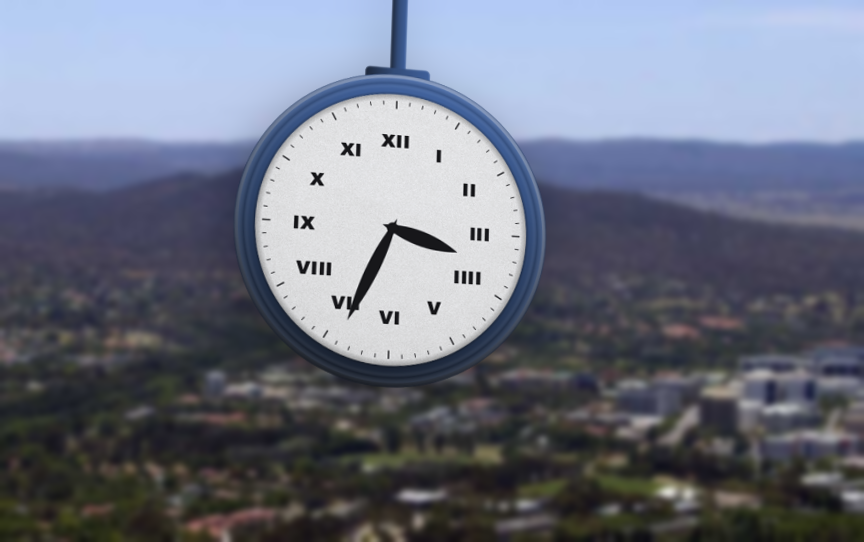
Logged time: 3:34
